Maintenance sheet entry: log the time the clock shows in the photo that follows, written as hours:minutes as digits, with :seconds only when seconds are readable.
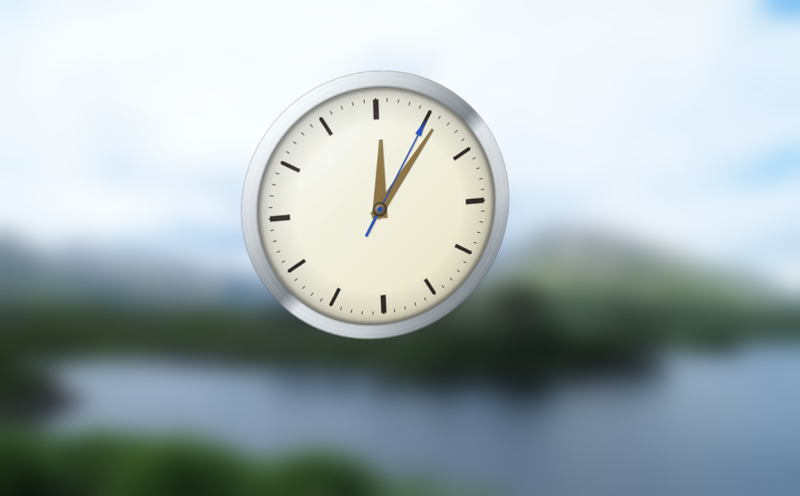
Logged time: 12:06:05
